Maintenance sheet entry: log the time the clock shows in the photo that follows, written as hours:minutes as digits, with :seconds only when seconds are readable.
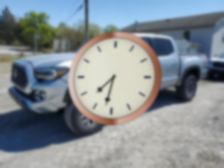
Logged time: 7:32
